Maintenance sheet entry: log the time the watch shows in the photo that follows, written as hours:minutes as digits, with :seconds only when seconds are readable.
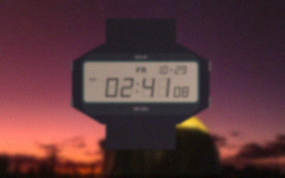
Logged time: 2:41
